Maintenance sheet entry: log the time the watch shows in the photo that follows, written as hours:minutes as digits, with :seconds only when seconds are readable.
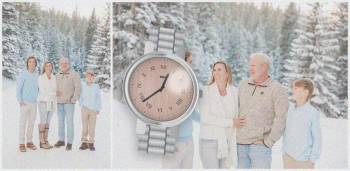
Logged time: 12:38
